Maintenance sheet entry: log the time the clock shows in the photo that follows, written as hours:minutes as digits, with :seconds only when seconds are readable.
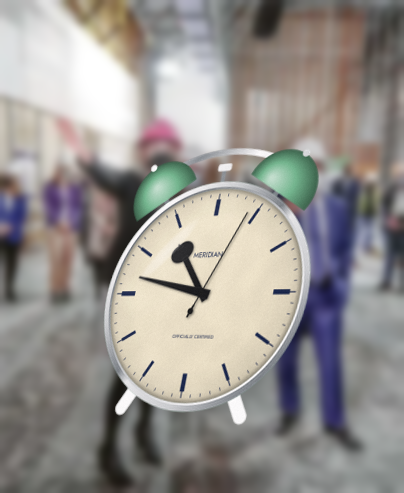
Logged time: 10:47:04
